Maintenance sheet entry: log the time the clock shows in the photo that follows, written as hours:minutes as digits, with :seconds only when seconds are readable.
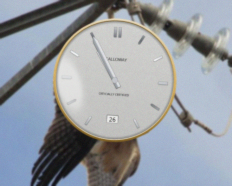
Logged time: 10:55
